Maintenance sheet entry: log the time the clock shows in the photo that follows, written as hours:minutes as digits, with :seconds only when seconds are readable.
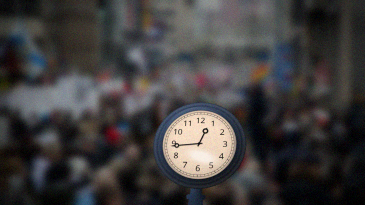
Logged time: 12:44
